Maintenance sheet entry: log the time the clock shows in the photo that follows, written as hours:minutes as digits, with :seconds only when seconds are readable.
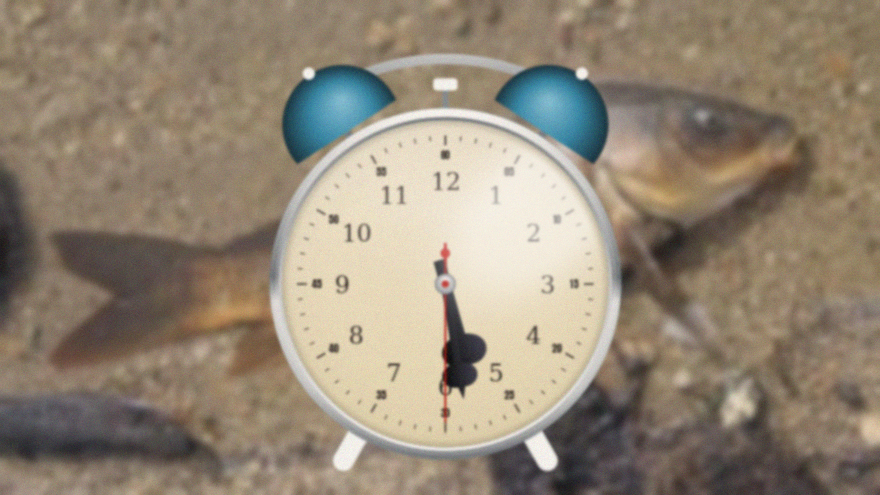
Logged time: 5:28:30
